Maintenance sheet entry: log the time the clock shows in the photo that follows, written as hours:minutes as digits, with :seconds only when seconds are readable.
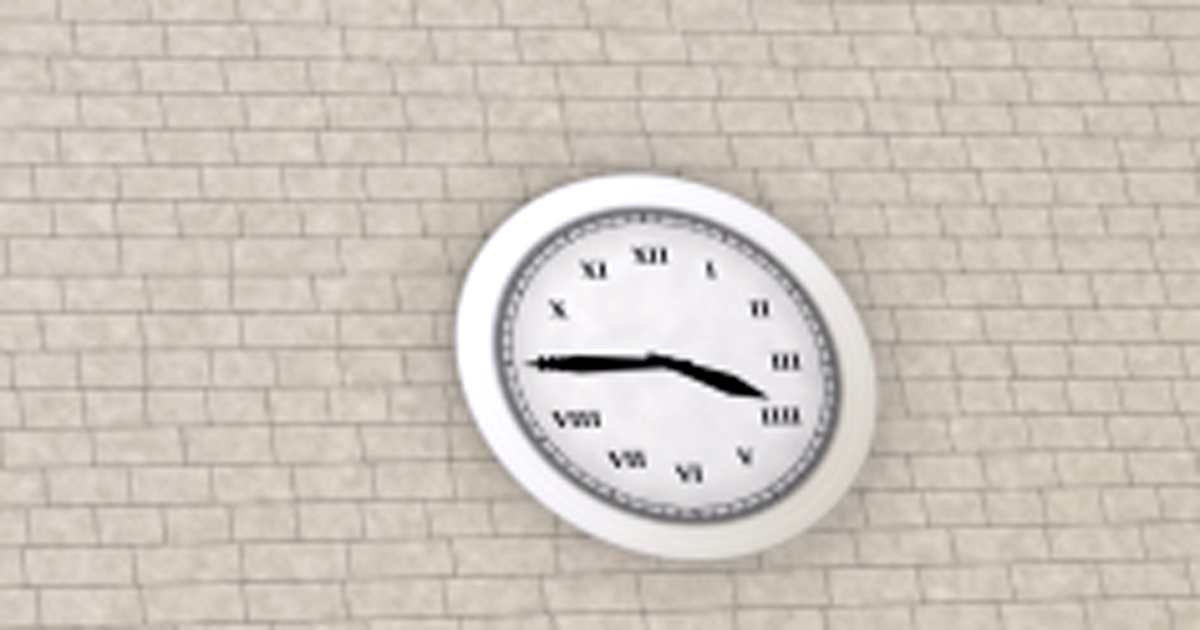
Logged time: 3:45
